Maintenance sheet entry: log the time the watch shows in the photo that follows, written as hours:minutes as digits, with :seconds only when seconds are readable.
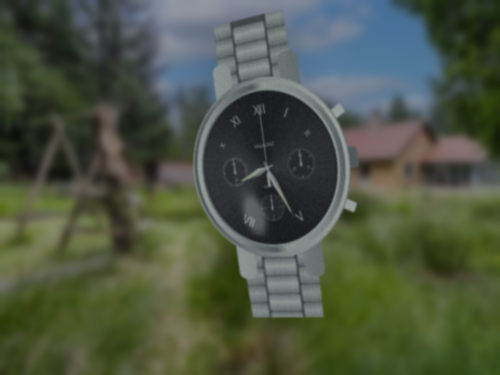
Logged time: 8:26
